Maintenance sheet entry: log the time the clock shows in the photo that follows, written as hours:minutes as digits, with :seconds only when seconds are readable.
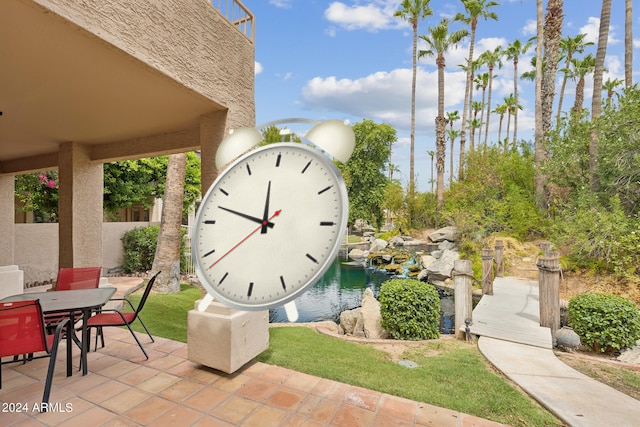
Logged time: 11:47:38
